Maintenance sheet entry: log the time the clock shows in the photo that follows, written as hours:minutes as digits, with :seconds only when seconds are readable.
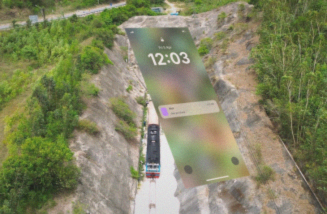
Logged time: 12:03
